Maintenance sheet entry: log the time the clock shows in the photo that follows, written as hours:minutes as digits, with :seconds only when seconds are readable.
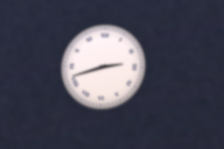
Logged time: 2:42
